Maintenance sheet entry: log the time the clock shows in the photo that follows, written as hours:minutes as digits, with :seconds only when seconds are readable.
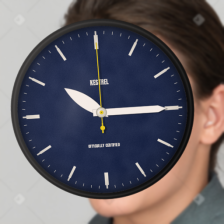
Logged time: 10:15:00
